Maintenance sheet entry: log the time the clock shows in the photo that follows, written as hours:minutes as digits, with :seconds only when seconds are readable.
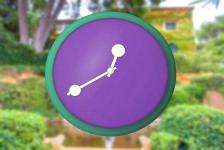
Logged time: 12:40
